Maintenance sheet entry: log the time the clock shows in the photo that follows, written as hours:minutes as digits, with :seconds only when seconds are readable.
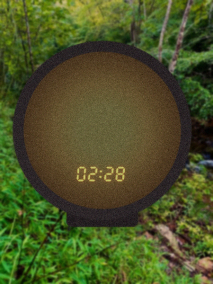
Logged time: 2:28
